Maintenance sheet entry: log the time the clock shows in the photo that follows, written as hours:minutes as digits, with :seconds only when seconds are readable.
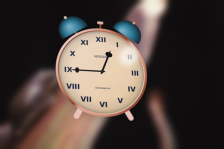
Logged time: 12:45
